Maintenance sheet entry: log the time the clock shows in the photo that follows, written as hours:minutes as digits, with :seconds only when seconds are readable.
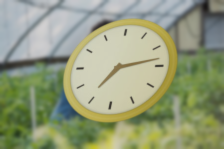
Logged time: 7:13
